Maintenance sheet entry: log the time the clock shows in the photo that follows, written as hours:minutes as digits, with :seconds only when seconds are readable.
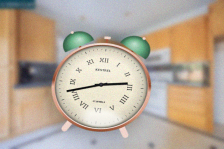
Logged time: 2:42
